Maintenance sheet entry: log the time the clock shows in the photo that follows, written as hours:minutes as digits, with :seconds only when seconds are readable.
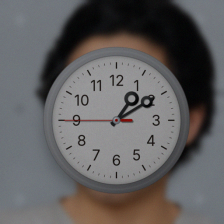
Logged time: 1:09:45
